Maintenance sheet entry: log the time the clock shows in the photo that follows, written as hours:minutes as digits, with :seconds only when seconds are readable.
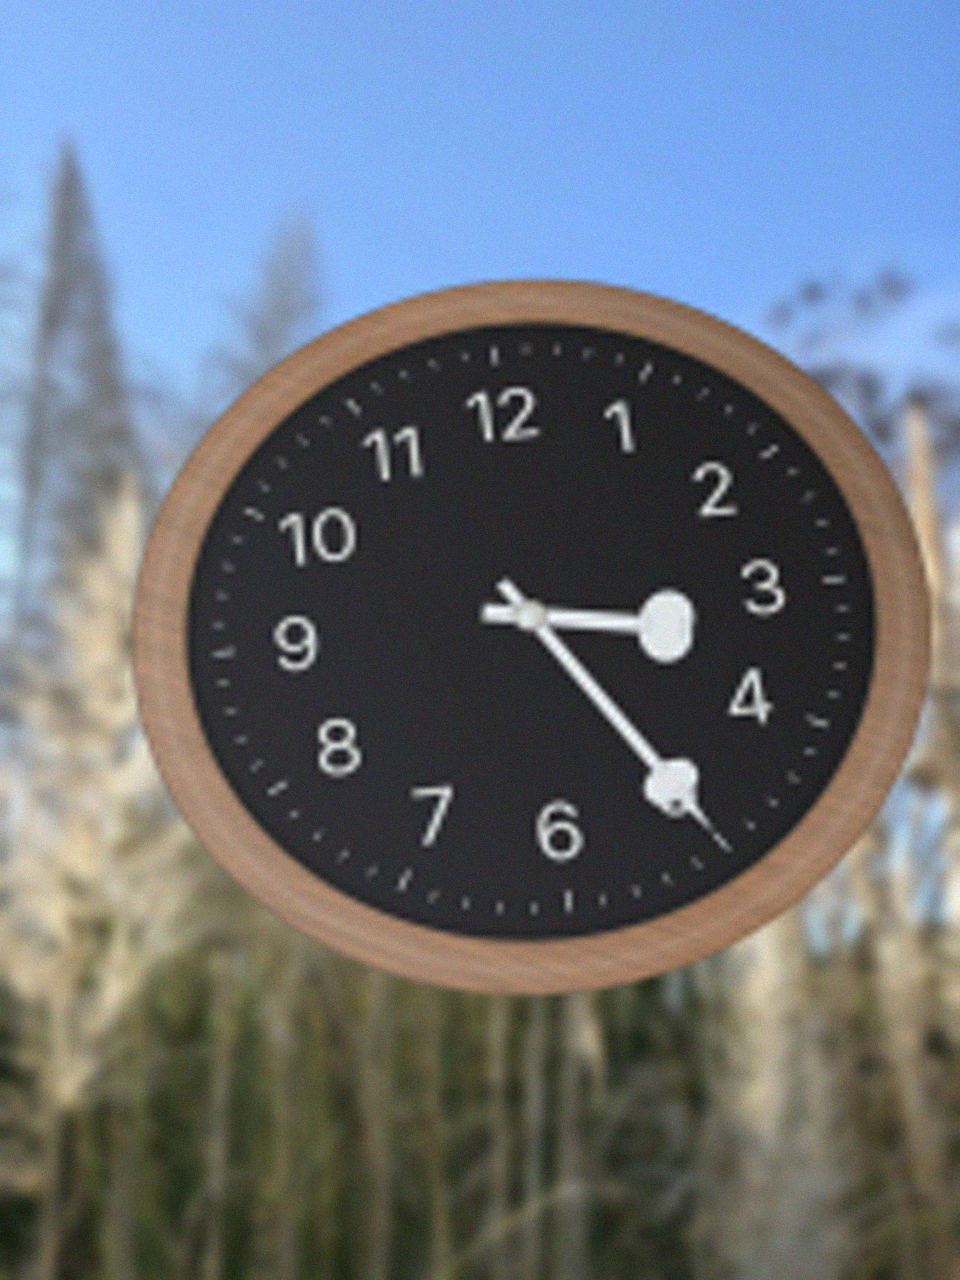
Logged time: 3:25
